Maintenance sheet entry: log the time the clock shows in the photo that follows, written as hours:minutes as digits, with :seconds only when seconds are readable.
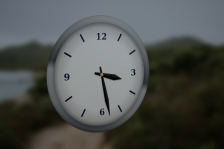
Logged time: 3:28
